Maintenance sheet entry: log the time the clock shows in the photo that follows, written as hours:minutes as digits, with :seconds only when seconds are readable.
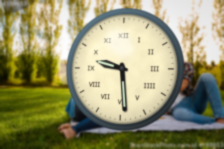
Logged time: 9:29
